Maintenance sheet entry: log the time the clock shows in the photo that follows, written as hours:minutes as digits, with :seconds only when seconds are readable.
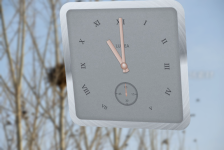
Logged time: 11:00
